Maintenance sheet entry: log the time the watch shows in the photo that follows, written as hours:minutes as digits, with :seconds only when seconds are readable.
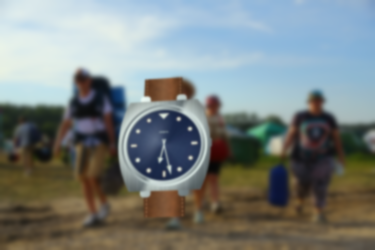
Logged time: 6:28
